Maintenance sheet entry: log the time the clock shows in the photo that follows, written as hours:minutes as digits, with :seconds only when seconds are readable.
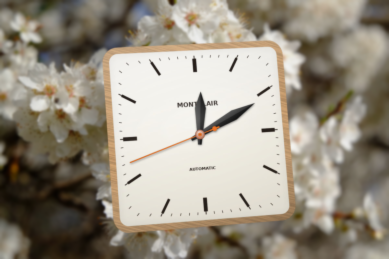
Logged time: 12:10:42
